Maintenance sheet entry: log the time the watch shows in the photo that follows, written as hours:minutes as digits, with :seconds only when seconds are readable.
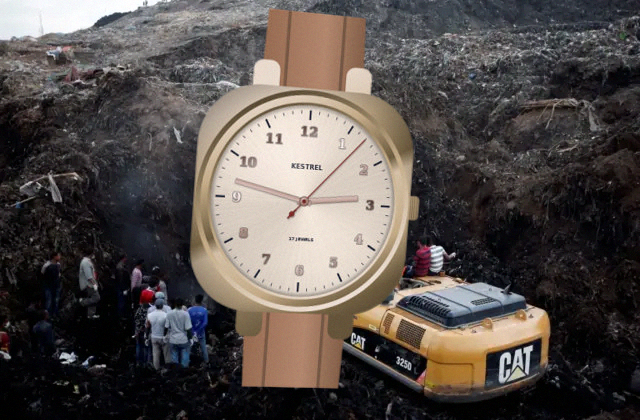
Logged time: 2:47:07
